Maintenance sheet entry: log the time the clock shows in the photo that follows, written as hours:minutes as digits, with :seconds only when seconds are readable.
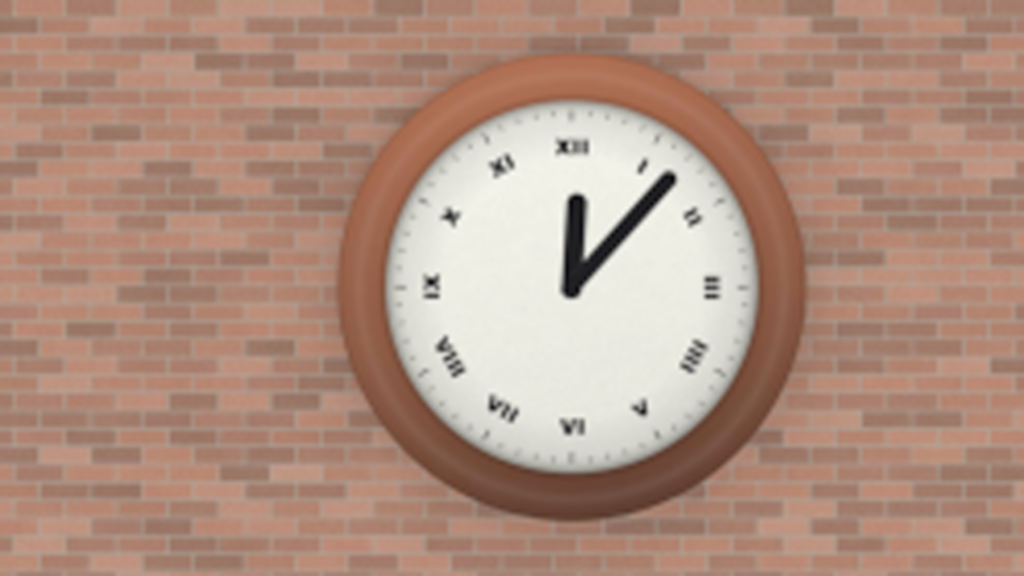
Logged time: 12:07
